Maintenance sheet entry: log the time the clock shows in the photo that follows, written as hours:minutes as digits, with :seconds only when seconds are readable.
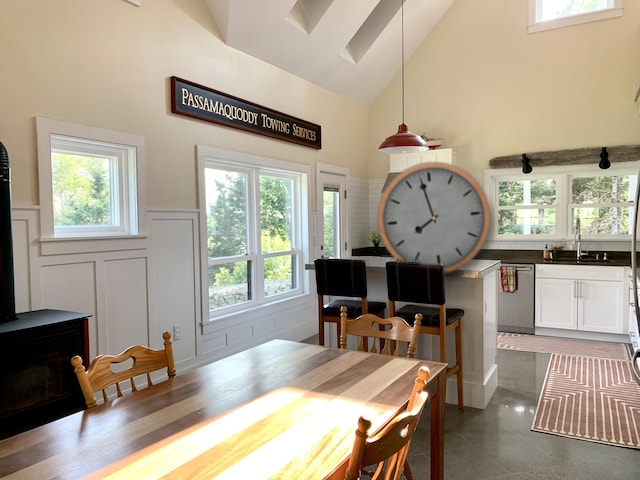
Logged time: 7:58
